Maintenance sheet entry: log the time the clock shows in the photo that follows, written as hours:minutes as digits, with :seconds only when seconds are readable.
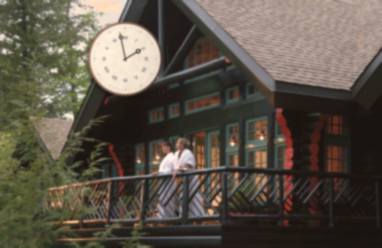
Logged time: 1:58
